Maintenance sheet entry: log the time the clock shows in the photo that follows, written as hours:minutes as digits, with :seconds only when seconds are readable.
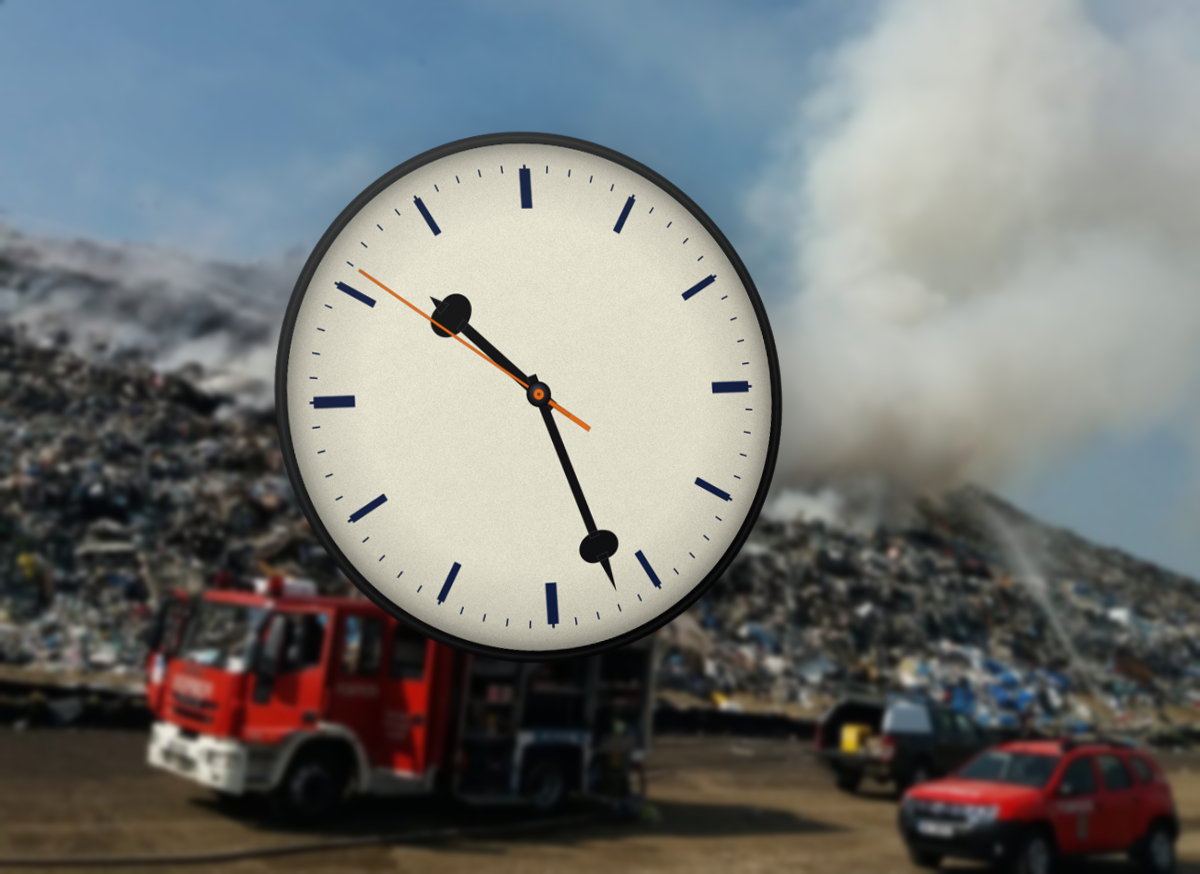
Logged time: 10:26:51
